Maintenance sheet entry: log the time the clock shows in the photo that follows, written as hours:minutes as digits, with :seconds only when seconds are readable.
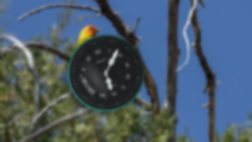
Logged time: 6:08
